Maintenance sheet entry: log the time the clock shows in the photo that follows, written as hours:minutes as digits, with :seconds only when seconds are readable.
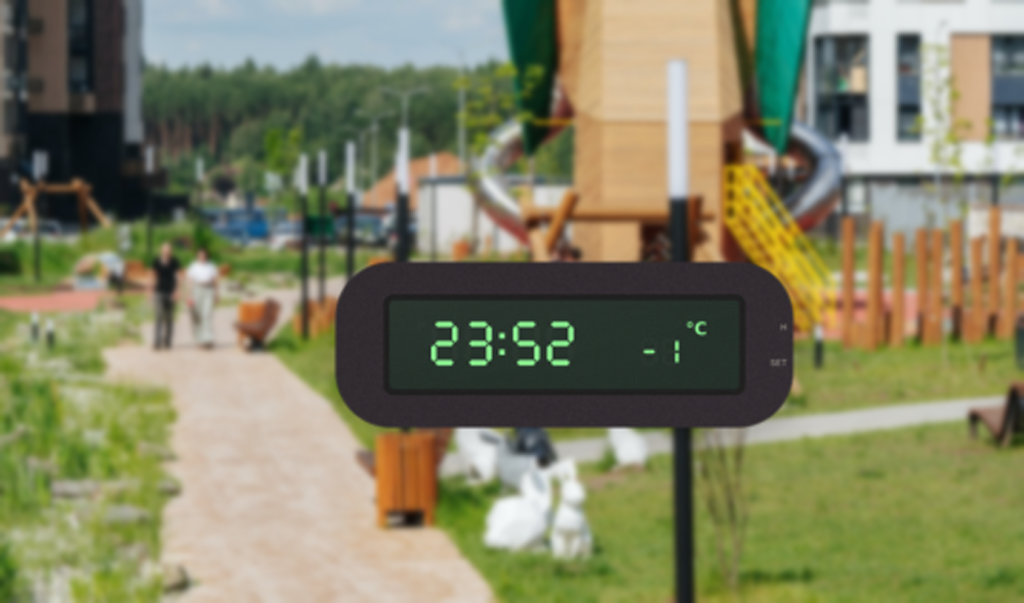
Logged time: 23:52
